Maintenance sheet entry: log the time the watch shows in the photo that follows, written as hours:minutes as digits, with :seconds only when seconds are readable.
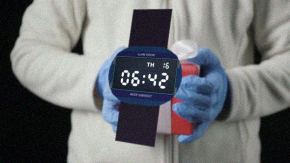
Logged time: 6:42
